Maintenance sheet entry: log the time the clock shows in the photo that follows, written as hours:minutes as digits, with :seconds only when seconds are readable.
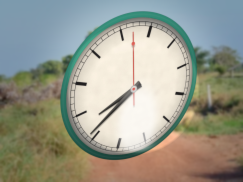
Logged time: 7:35:57
